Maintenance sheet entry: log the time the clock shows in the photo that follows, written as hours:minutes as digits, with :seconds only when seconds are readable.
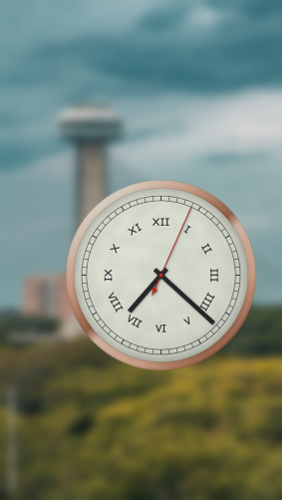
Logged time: 7:22:04
